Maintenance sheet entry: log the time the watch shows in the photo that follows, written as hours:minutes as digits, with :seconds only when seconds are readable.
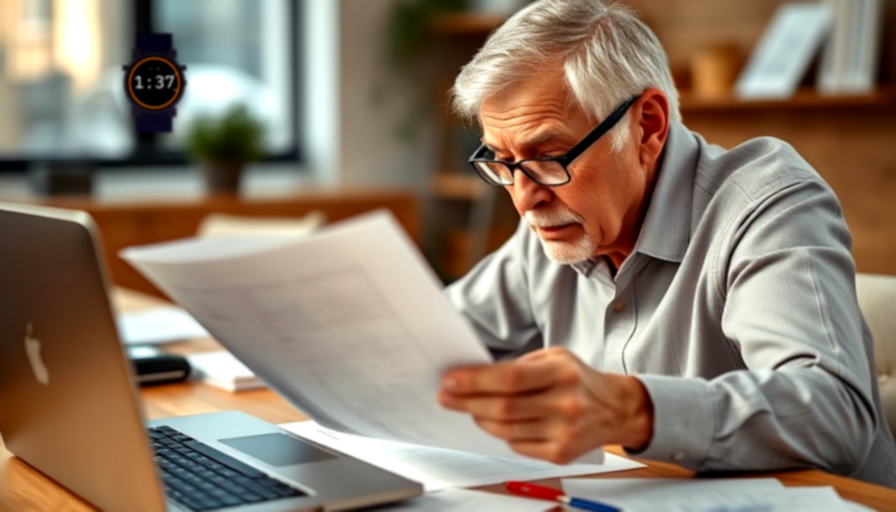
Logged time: 1:37
